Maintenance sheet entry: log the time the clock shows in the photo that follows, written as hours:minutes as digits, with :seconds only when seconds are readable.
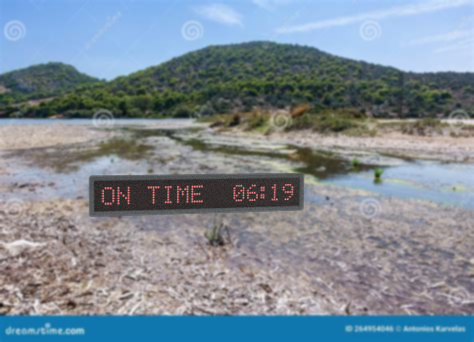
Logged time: 6:19
